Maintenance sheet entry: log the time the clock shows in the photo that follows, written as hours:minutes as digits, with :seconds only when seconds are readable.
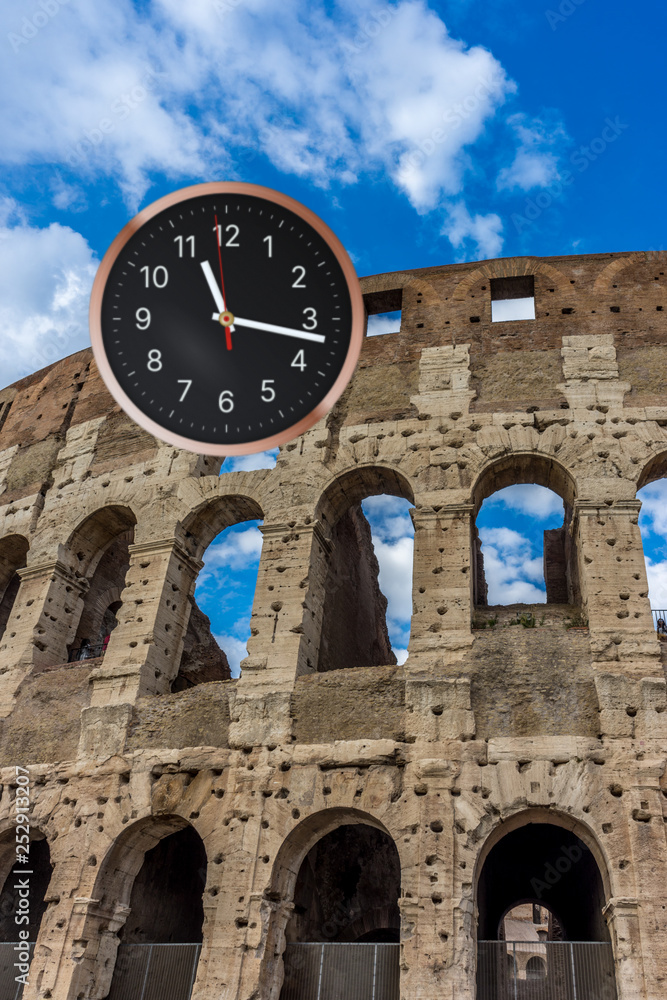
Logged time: 11:16:59
